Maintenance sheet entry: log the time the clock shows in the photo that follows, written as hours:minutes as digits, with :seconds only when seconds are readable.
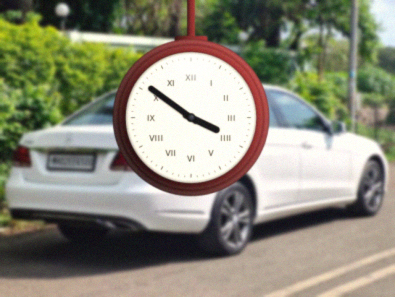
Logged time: 3:51
